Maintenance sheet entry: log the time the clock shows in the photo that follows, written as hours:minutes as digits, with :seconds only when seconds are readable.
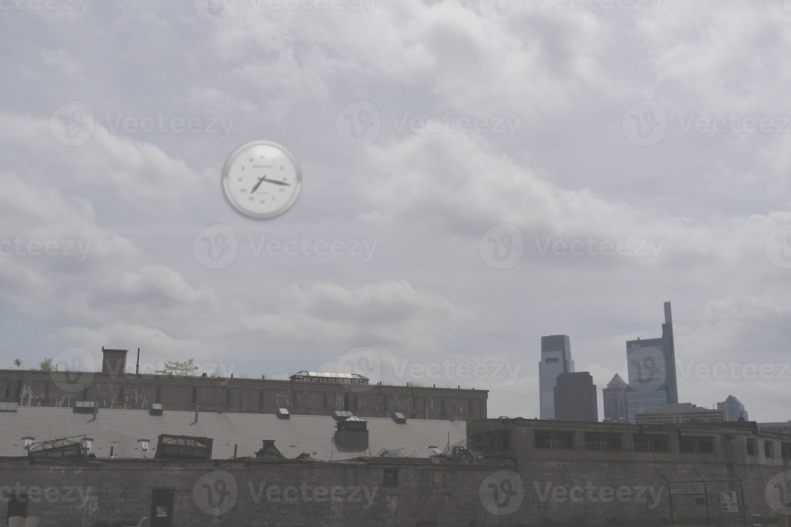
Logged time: 7:17
